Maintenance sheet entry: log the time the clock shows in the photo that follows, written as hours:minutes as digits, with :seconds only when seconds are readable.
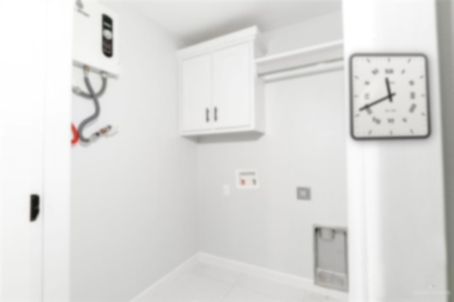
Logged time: 11:41
